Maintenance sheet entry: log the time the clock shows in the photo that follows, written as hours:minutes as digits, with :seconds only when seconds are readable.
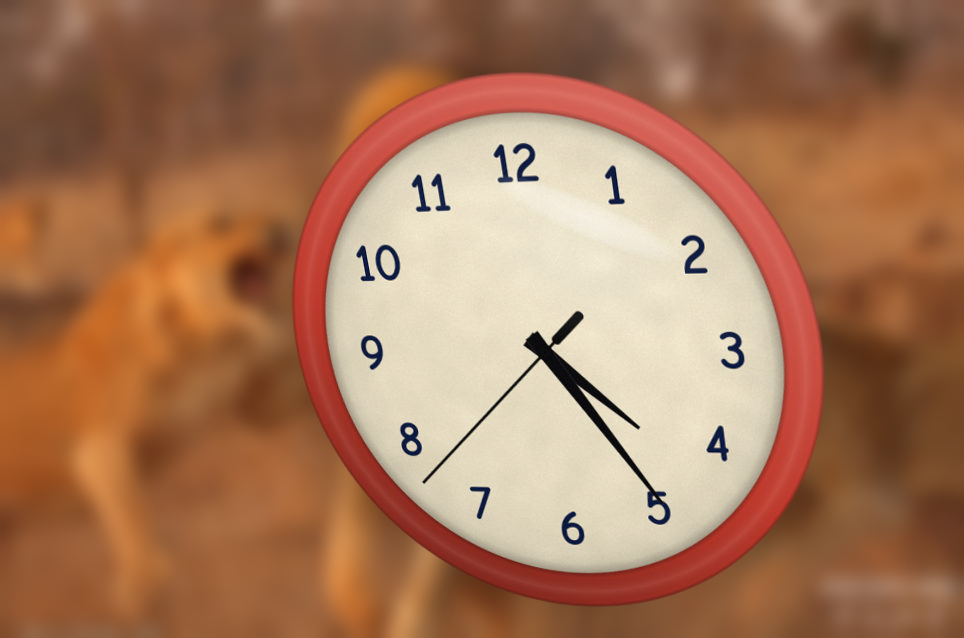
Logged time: 4:24:38
